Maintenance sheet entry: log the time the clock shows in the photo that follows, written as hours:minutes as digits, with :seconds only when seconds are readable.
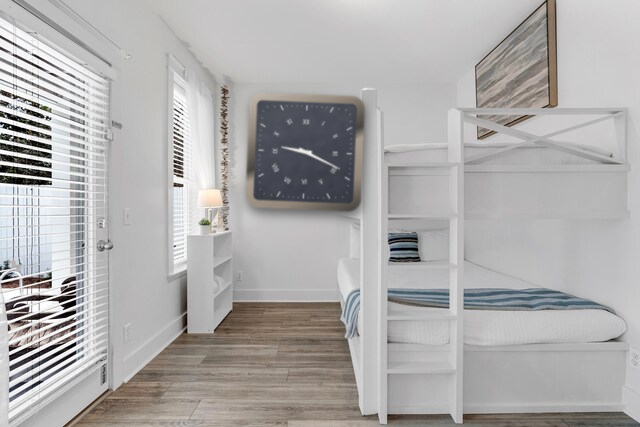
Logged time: 9:19
